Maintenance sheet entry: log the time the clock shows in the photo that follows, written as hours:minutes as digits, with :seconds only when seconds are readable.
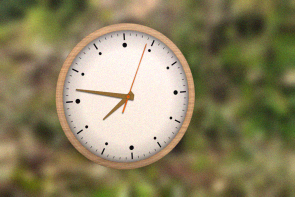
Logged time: 7:47:04
